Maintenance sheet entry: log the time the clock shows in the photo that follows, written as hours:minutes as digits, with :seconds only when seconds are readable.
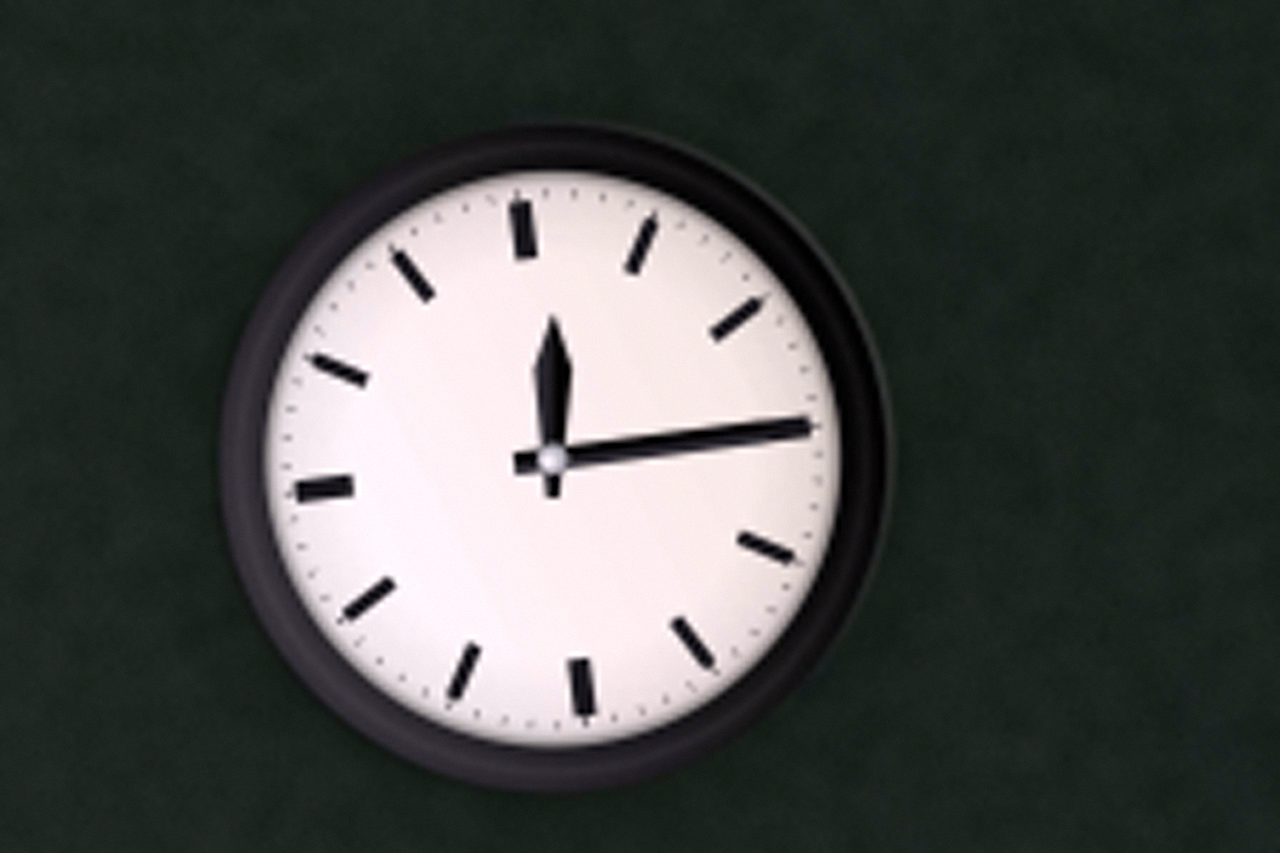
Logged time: 12:15
